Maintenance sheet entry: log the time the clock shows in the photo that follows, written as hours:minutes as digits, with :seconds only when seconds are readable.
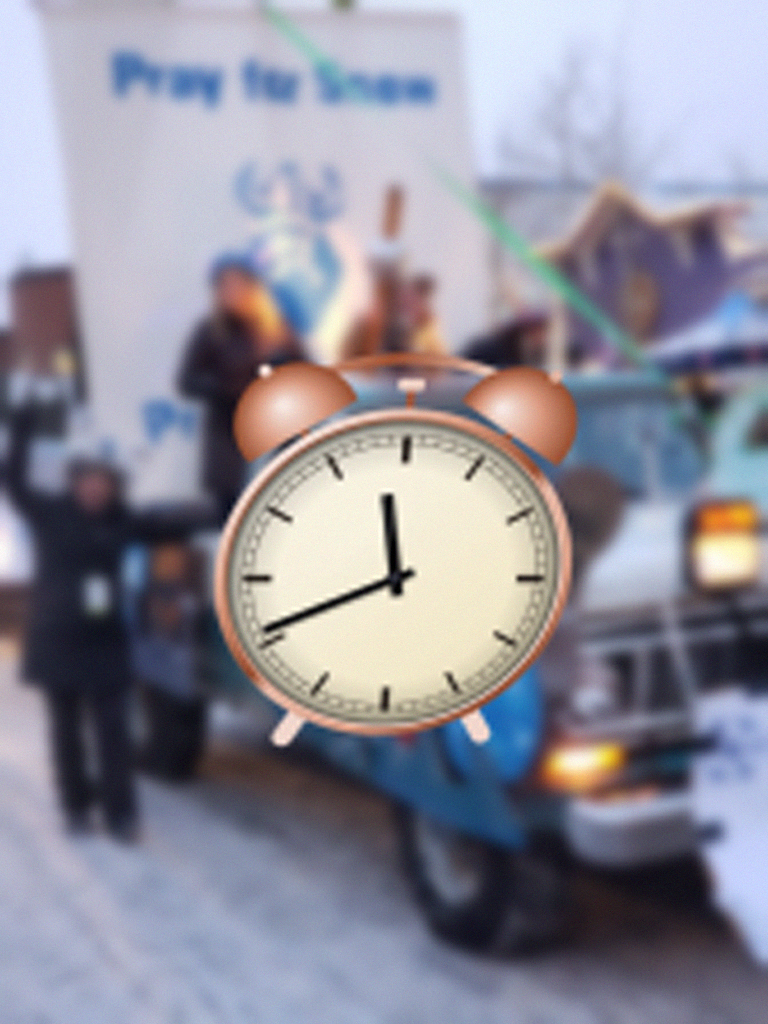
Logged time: 11:41
